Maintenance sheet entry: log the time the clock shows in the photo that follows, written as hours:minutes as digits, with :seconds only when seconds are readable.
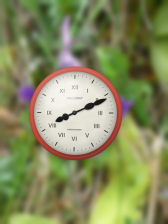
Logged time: 8:11
